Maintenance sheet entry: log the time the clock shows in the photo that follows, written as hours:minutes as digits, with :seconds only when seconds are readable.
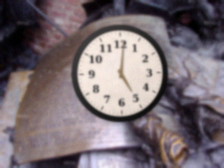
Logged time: 5:01
